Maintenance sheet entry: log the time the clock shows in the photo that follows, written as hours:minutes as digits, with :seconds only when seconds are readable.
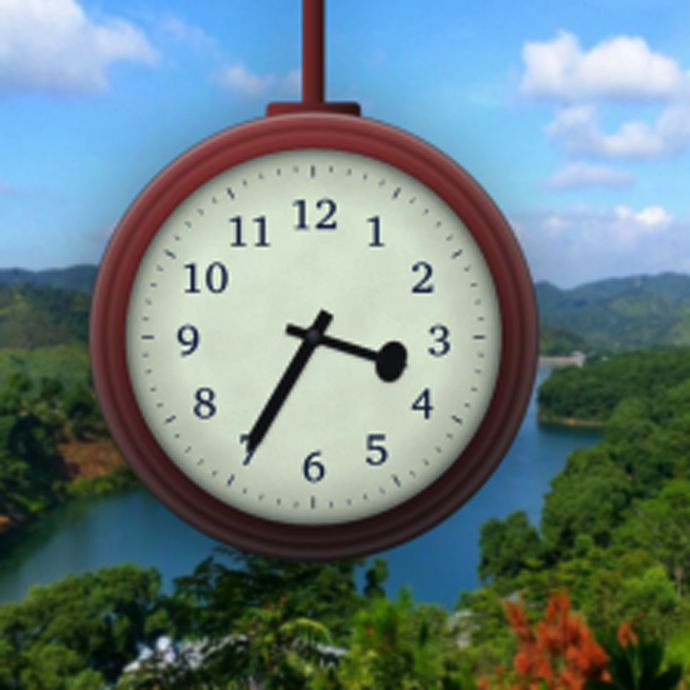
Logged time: 3:35
